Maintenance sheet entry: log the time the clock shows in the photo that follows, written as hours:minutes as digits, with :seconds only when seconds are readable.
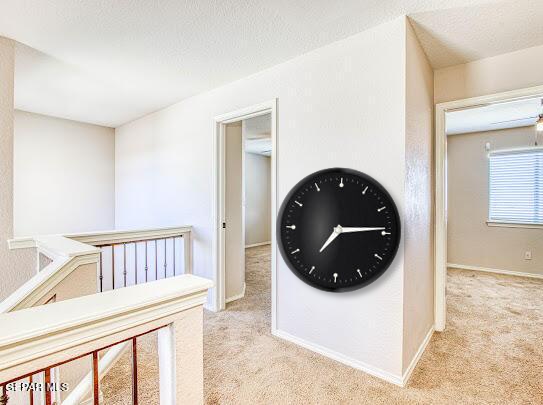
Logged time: 7:14
